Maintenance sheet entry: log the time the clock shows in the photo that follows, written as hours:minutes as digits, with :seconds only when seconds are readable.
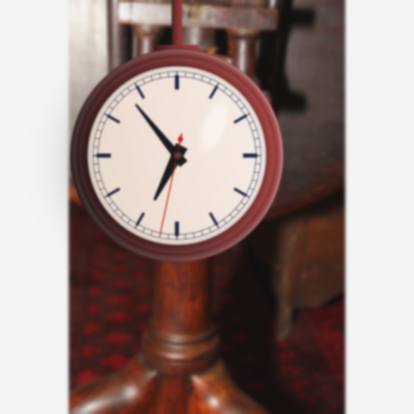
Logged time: 6:53:32
